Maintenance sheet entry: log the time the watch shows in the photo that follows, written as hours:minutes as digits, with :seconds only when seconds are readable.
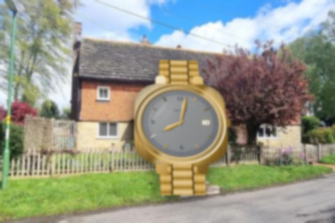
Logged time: 8:02
